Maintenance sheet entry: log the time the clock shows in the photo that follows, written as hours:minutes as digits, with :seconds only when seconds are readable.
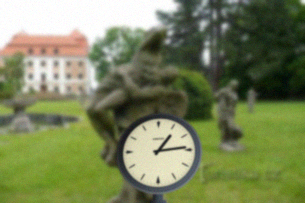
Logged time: 1:14
